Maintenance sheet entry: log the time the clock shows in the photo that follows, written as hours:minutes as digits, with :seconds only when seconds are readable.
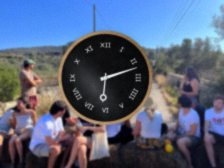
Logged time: 6:12
